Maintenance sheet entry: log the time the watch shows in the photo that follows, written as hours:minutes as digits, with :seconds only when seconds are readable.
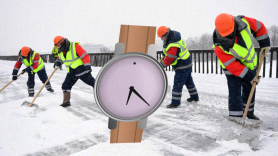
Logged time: 6:22
